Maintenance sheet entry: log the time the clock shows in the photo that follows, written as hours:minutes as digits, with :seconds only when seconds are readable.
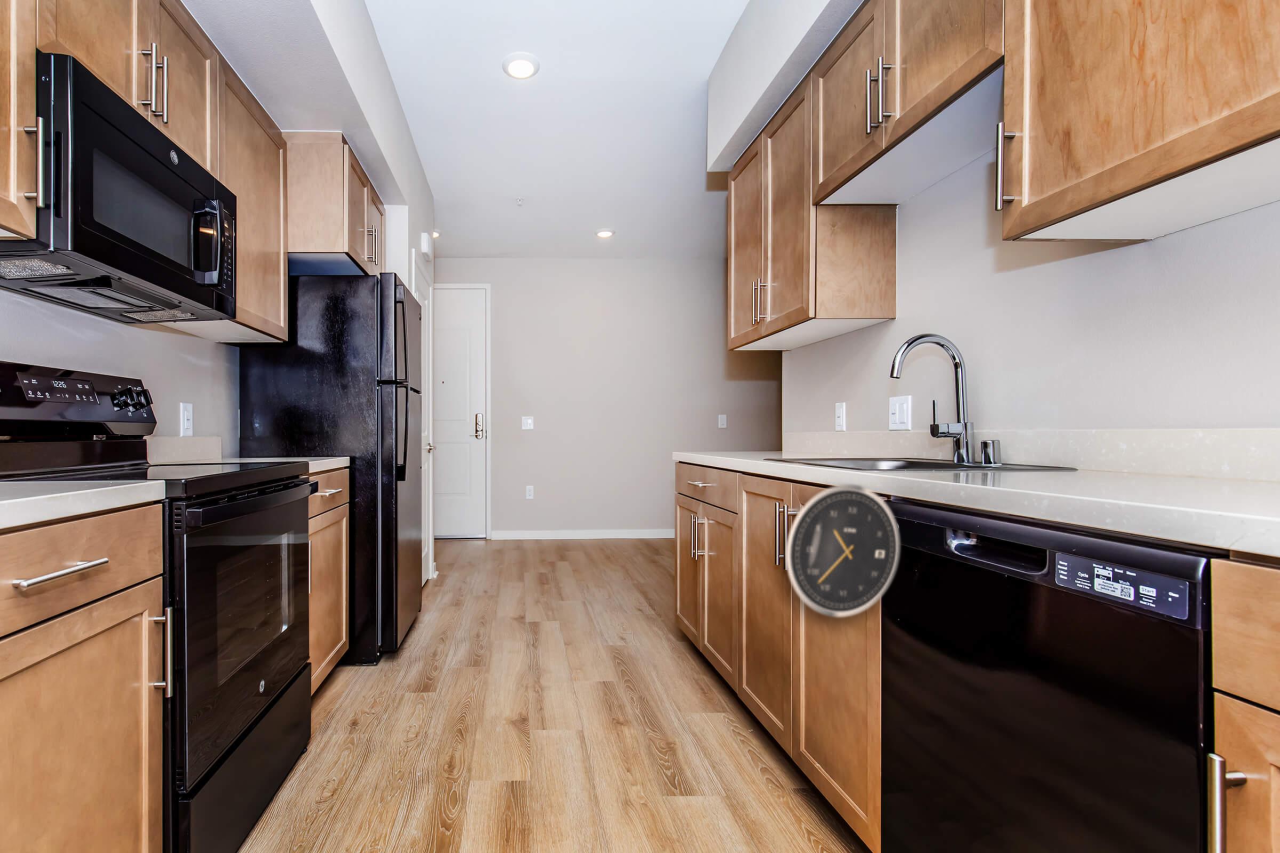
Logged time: 10:37
